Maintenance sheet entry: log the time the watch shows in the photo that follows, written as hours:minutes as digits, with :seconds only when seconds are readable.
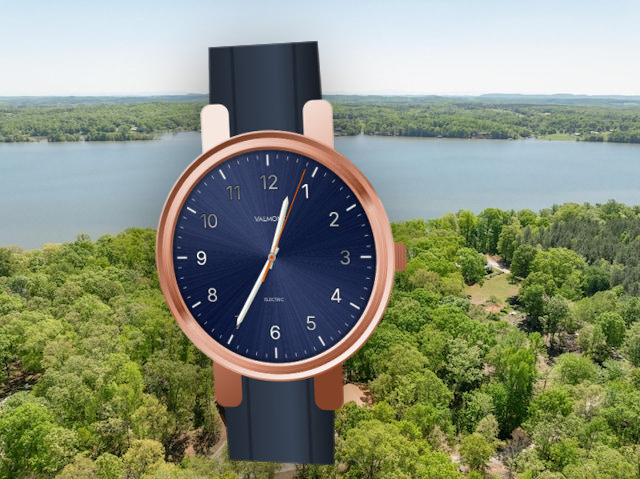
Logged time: 12:35:04
